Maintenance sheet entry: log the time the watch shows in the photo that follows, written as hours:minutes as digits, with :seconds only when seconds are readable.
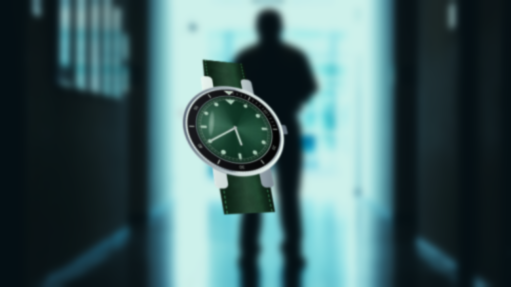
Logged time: 5:40
